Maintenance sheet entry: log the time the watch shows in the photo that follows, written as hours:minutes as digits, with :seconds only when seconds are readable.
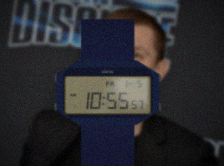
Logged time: 10:55
